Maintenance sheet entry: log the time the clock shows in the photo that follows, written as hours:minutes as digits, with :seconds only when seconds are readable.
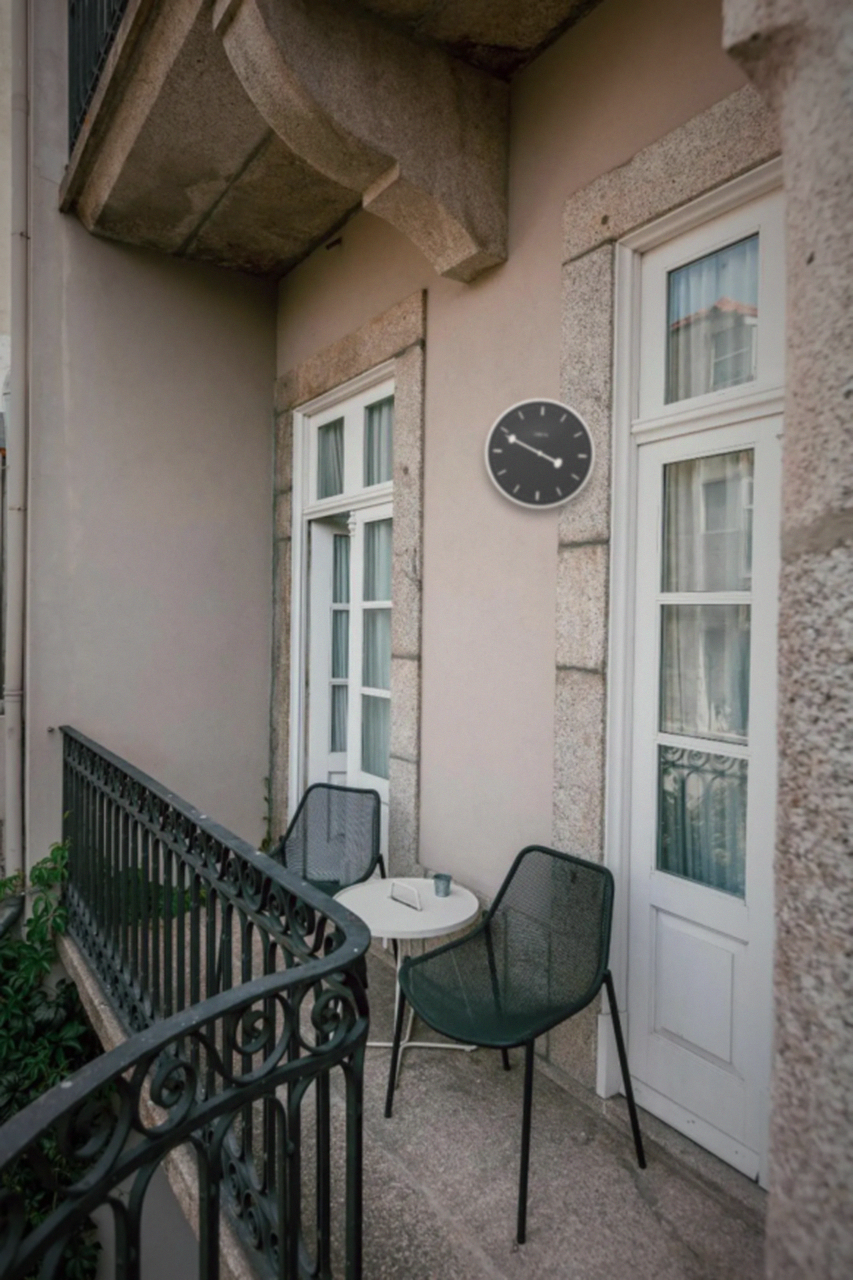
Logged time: 3:49
